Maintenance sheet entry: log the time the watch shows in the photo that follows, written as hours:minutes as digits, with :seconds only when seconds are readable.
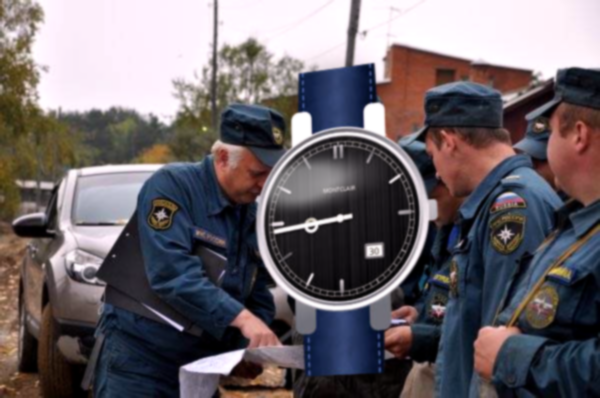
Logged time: 8:44
